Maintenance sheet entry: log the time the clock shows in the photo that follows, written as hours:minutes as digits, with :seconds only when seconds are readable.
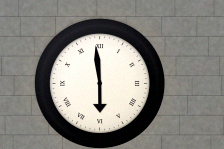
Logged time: 5:59
